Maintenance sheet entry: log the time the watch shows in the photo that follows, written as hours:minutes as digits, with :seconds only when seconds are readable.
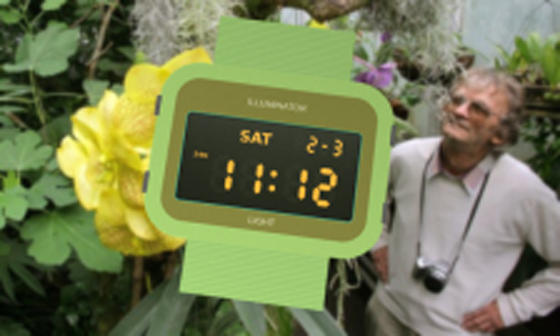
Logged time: 11:12
